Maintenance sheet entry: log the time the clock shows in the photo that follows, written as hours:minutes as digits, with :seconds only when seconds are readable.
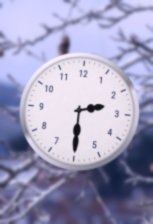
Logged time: 2:30
